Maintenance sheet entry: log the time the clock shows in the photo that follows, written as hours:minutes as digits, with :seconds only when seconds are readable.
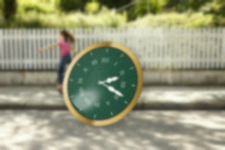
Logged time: 2:19
